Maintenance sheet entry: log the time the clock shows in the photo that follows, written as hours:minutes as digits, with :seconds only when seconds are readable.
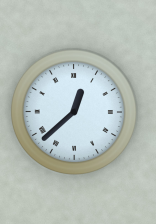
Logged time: 12:38
